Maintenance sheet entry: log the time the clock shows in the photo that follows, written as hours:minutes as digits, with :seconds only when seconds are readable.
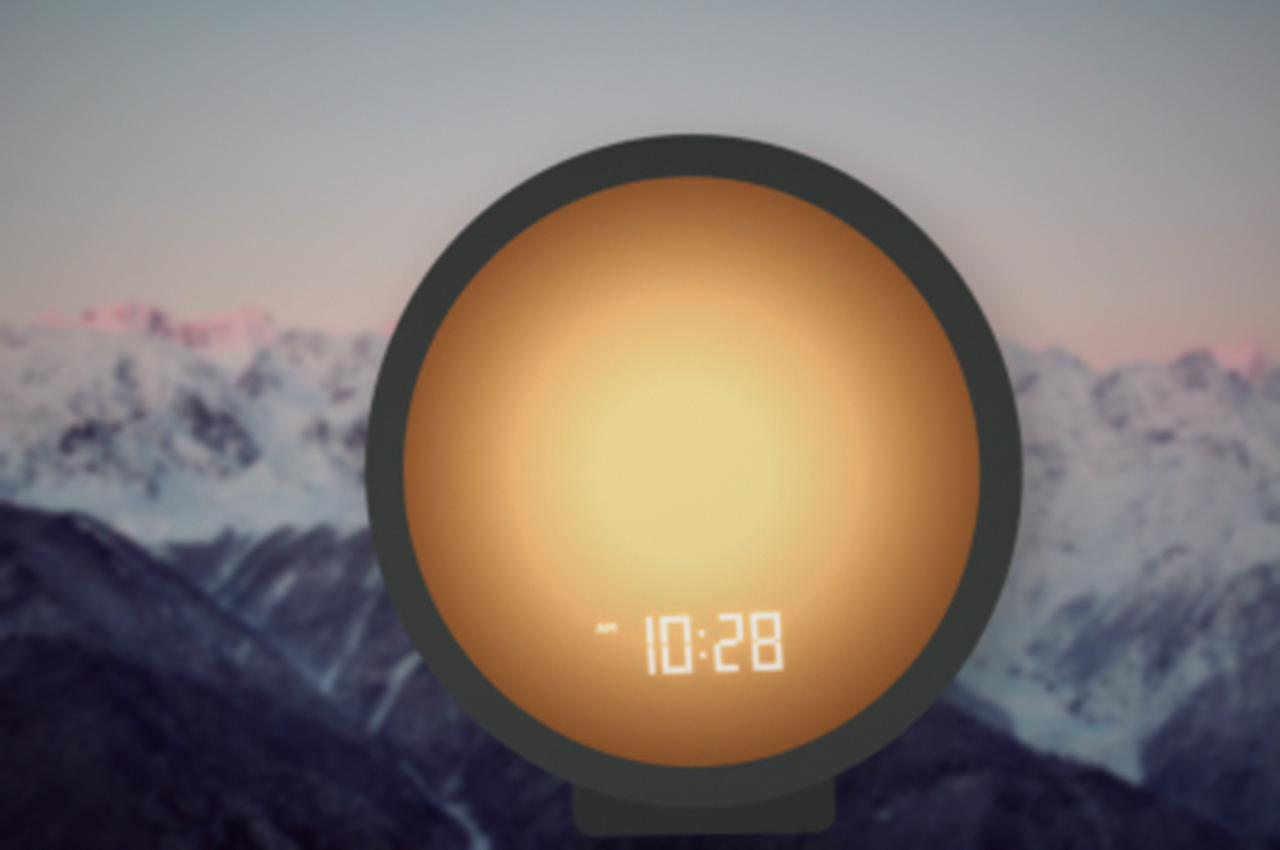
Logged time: 10:28
